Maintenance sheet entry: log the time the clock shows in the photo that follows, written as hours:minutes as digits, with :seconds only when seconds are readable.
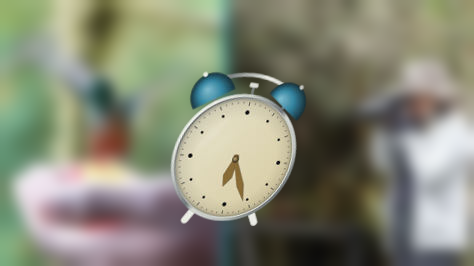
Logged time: 6:26
